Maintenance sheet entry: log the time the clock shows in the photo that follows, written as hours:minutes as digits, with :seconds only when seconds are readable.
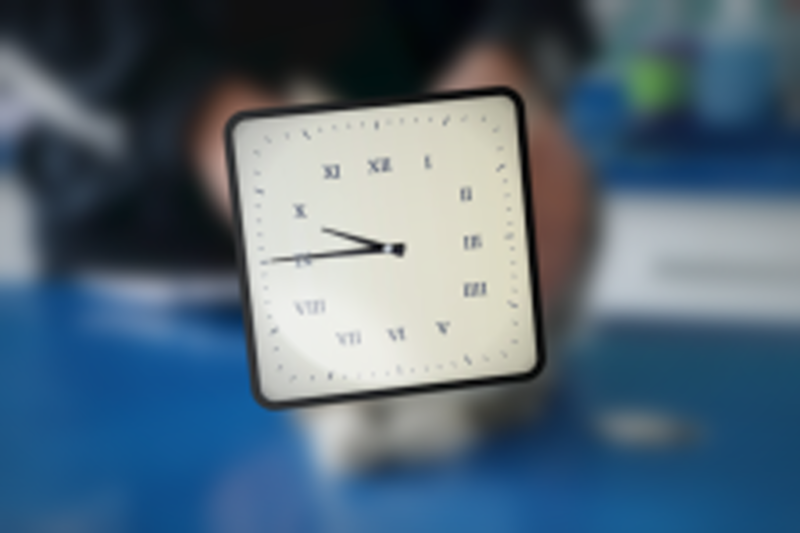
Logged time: 9:45
